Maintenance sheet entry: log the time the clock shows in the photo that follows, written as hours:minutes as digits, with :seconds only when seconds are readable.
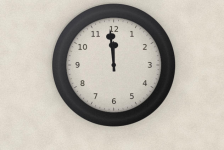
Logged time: 11:59
